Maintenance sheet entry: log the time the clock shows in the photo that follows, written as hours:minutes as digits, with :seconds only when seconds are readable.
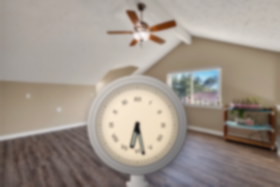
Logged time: 6:28
